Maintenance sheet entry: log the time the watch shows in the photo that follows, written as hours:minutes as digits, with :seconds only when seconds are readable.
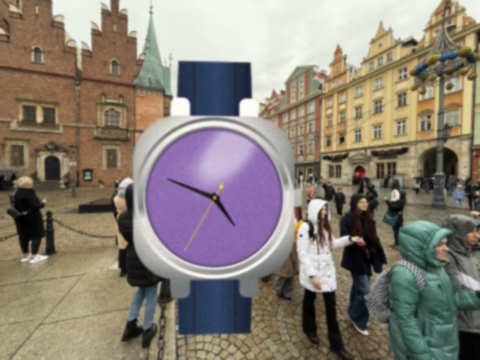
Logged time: 4:48:35
